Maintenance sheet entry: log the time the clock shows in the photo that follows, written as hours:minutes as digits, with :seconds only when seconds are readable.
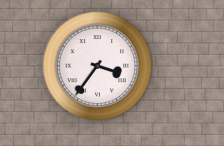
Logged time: 3:36
